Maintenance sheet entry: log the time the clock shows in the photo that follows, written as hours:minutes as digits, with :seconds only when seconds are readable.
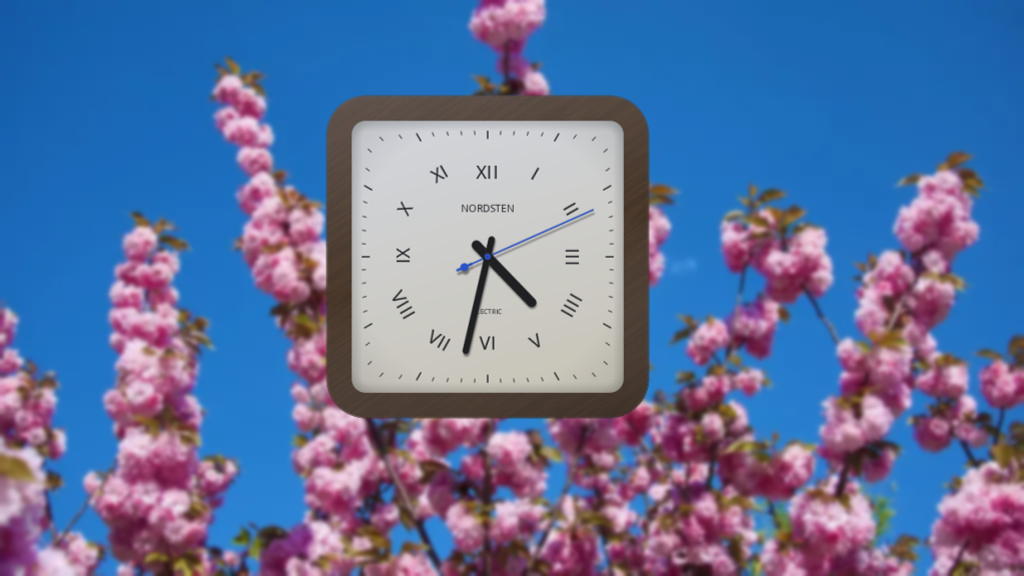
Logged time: 4:32:11
